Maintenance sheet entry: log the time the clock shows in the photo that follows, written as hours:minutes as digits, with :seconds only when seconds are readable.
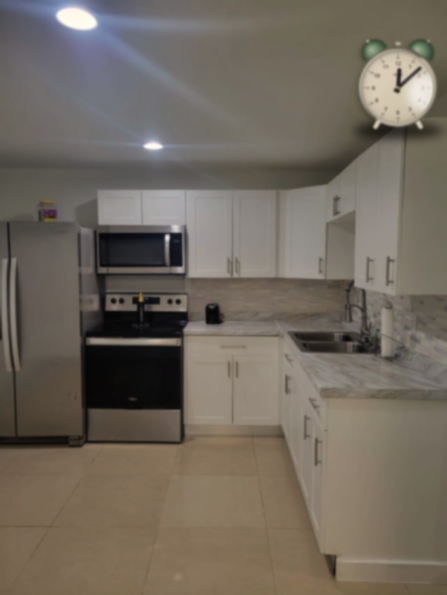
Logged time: 12:08
